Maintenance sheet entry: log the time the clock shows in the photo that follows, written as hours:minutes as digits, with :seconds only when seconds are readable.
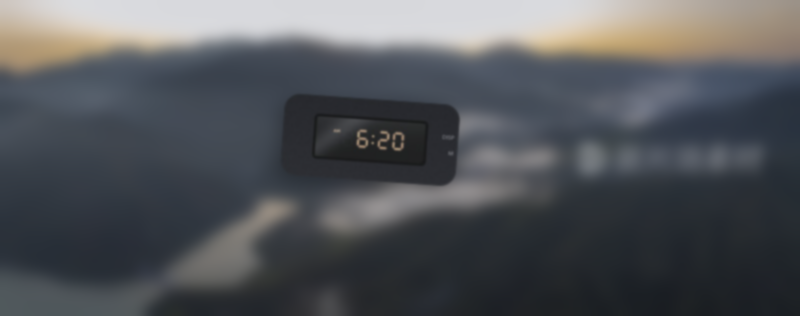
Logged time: 6:20
